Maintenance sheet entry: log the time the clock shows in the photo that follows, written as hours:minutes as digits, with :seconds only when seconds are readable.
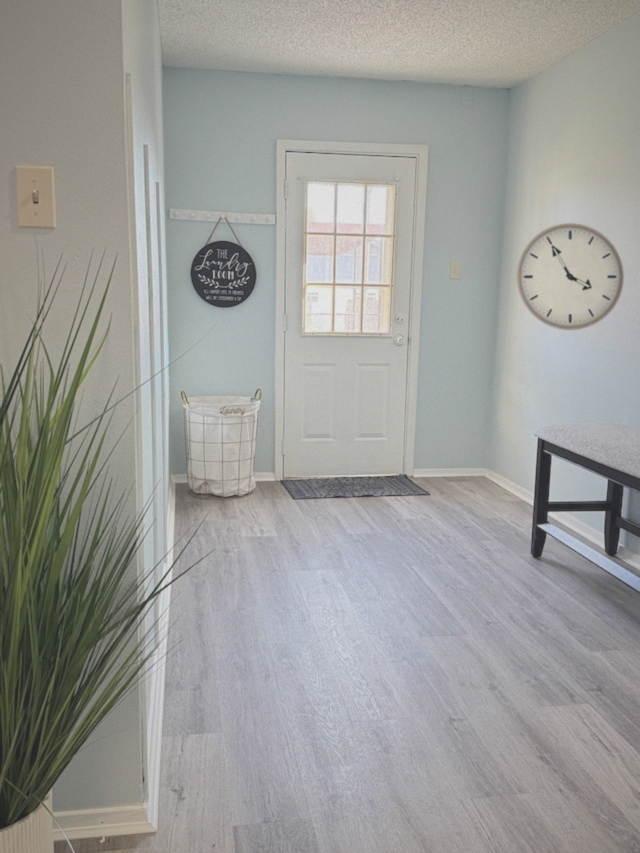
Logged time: 3:55
